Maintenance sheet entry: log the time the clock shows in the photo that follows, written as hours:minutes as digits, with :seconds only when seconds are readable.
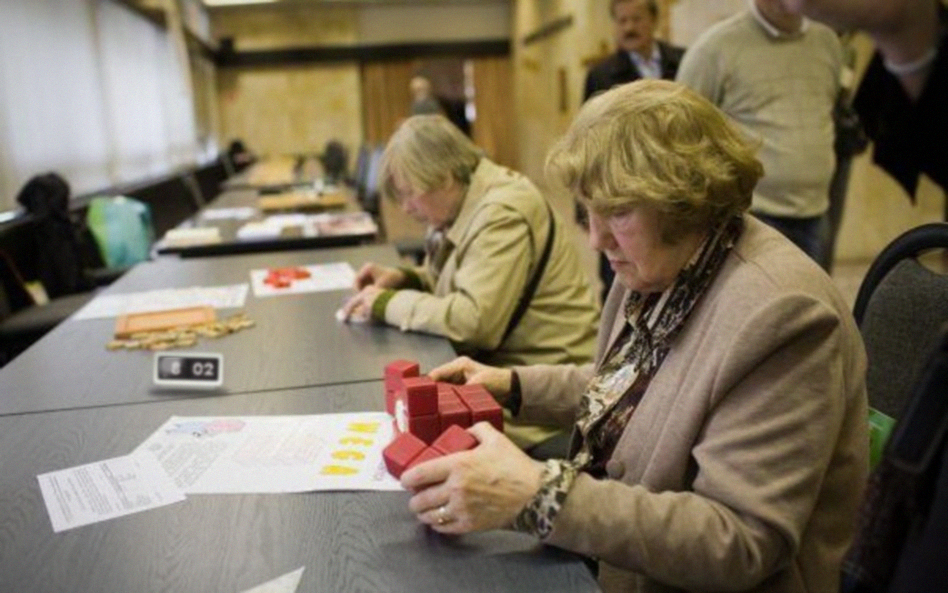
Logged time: 8:02
